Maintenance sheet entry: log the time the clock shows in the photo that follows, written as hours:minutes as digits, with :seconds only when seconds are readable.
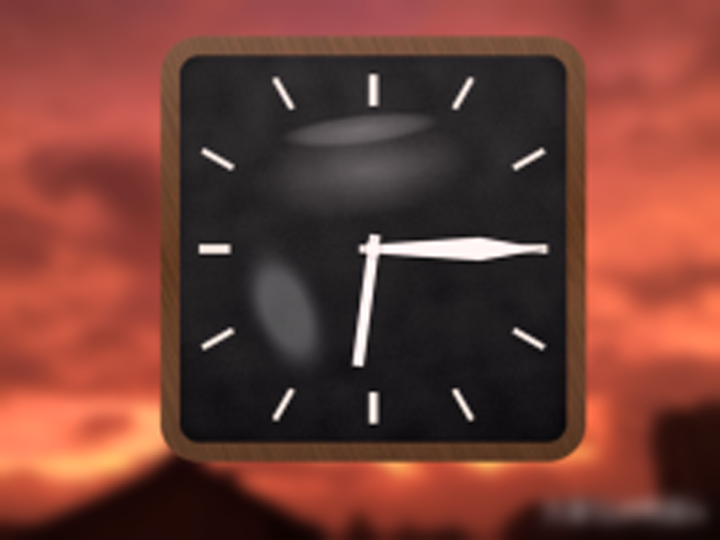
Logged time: 6:15
